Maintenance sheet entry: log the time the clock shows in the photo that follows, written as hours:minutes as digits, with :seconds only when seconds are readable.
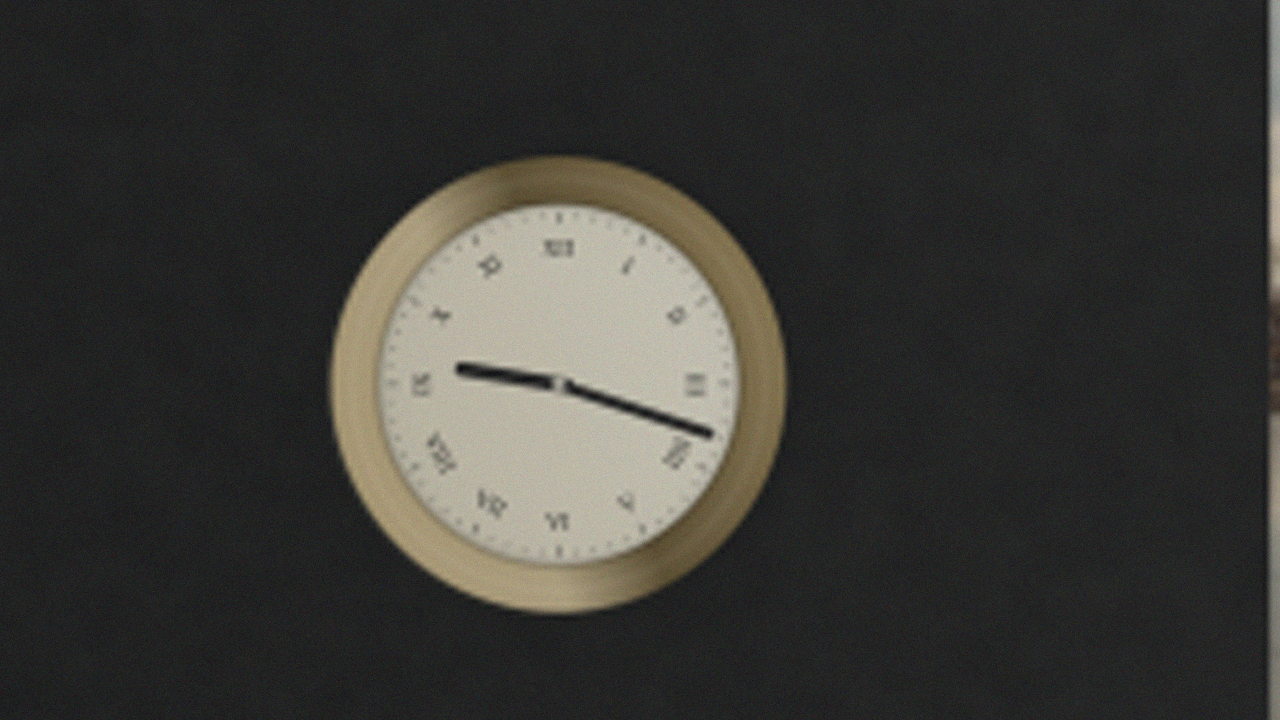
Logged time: 9:18
